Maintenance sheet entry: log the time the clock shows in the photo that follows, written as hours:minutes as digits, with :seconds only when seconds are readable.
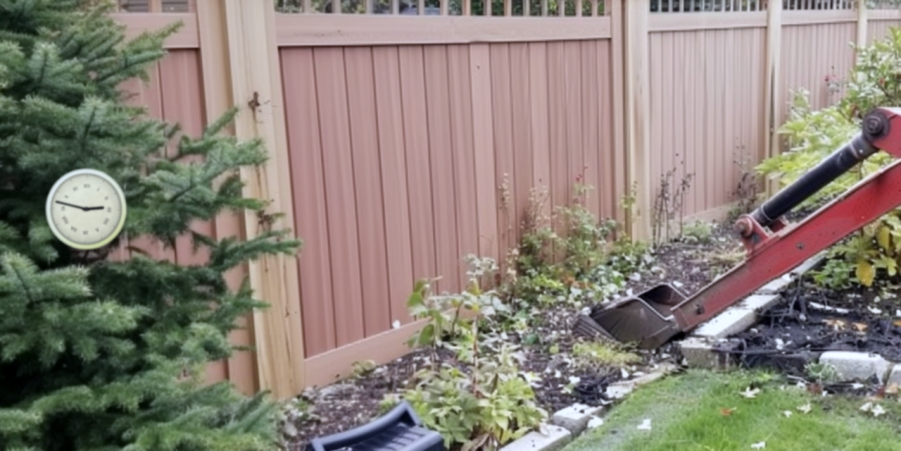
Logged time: 2:47
